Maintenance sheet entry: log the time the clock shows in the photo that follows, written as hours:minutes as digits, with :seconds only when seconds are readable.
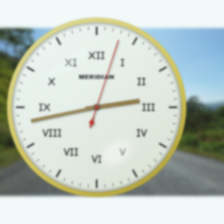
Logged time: 2:43:03
